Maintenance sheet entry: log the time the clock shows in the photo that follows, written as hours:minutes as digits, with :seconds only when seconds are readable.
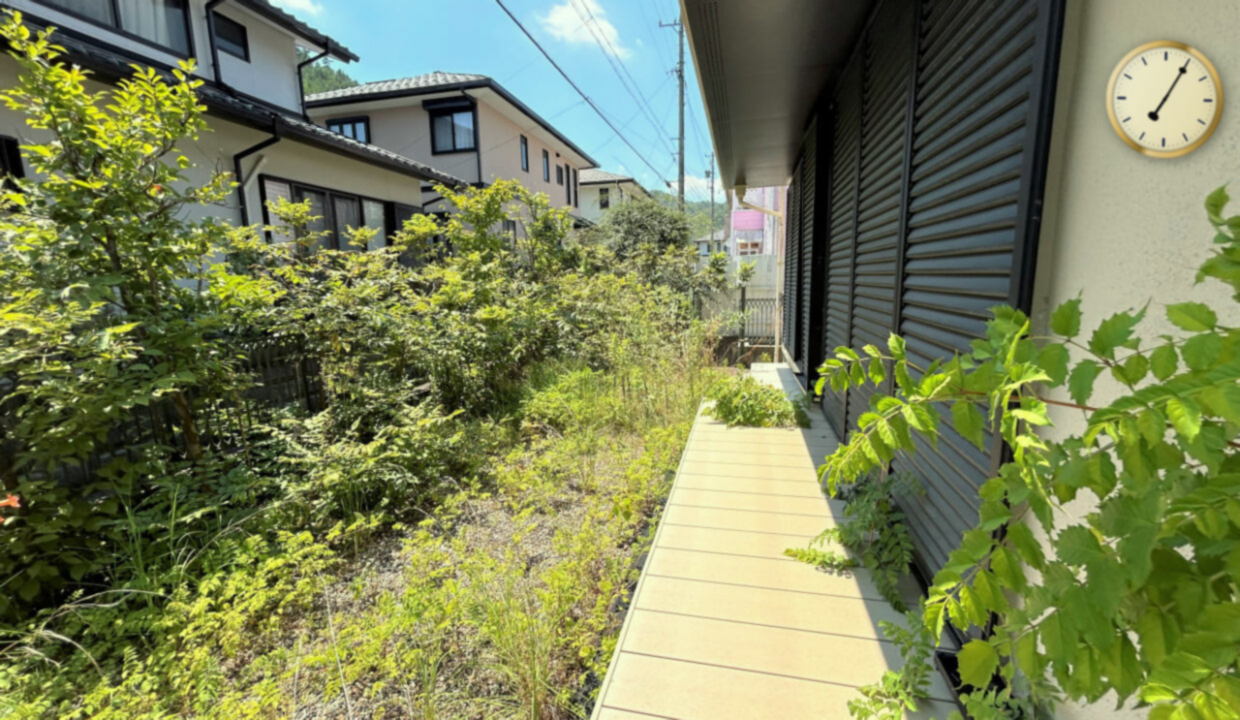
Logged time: 7:05
